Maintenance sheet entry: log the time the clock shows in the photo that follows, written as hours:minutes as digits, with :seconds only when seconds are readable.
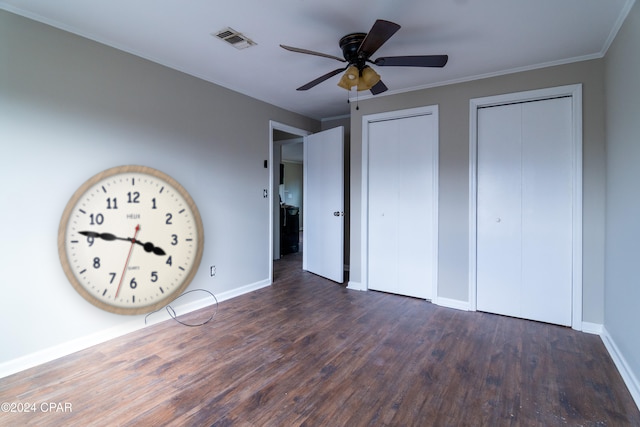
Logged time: 3:46:33
